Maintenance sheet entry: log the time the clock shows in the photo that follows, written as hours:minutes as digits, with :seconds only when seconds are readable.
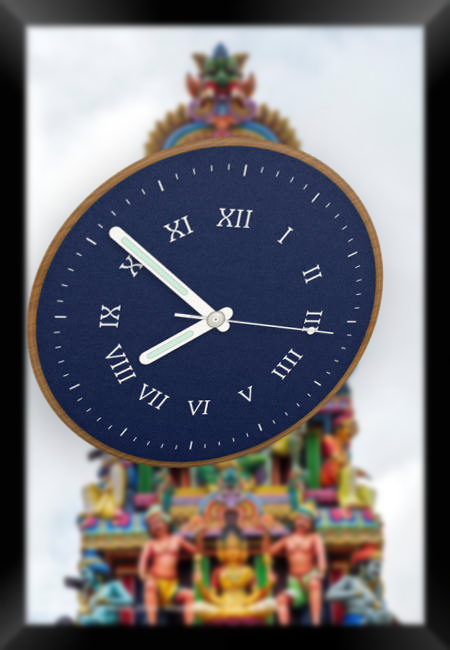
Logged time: 7:51:16
